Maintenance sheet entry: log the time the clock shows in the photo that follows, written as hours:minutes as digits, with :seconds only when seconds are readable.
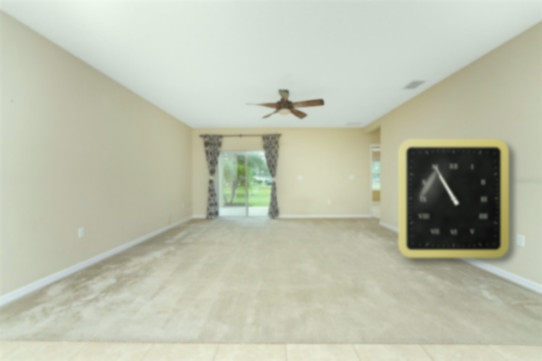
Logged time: 10:55
